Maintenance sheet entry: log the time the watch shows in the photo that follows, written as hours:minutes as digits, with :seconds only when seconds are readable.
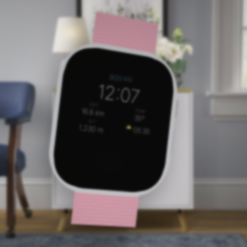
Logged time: 12:07
